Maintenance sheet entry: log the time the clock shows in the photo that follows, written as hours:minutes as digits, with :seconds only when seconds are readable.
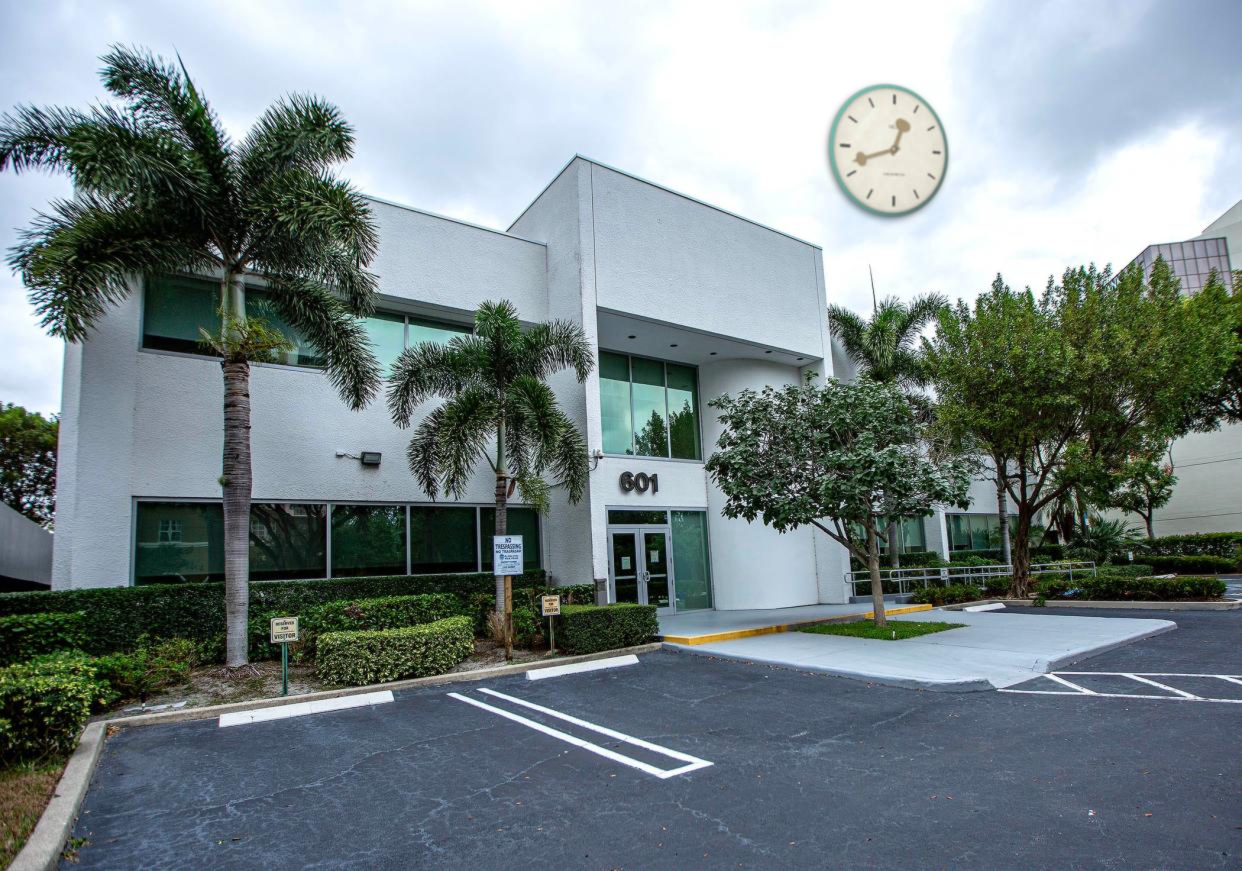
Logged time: 12:42
